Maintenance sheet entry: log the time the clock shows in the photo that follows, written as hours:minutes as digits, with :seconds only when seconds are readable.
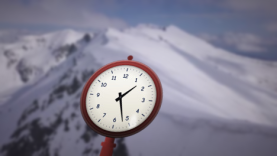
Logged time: 1:27
